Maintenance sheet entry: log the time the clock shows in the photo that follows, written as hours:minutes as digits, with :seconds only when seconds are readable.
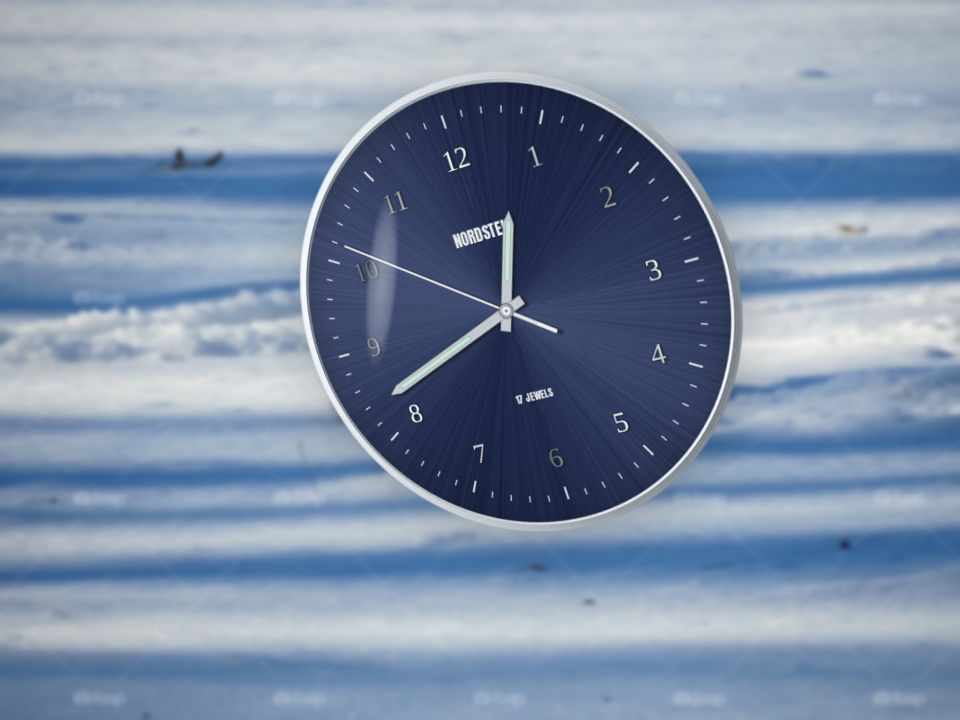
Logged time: 12:41:51
